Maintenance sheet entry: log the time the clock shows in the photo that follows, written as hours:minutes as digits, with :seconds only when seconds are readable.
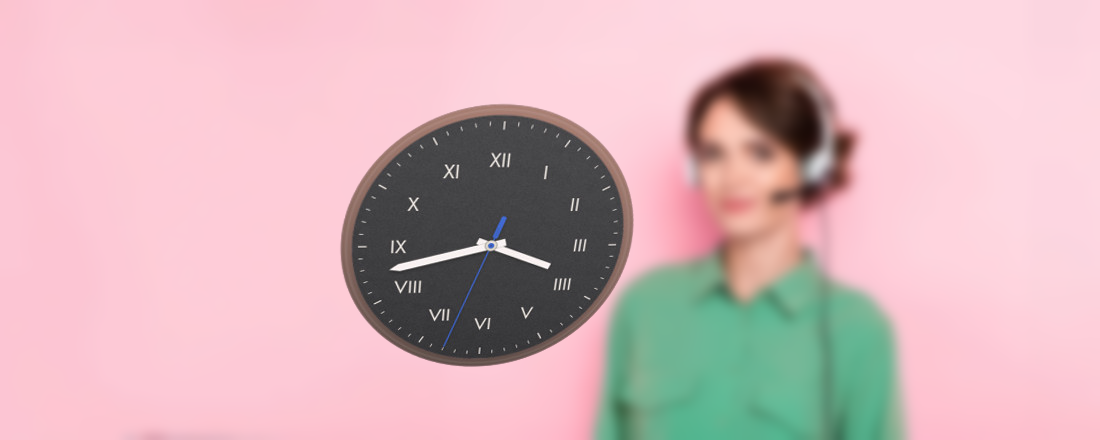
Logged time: 3:42:33
